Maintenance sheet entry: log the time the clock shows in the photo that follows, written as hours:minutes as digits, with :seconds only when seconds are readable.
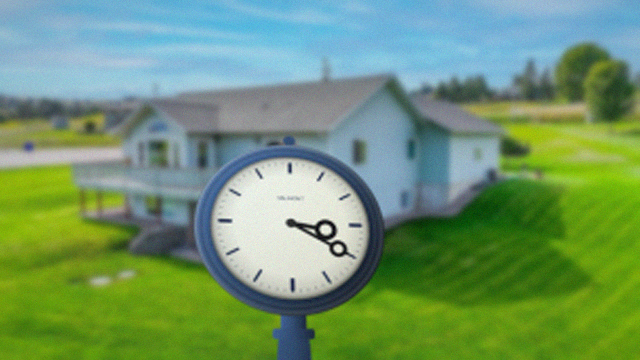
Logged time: 3:20
